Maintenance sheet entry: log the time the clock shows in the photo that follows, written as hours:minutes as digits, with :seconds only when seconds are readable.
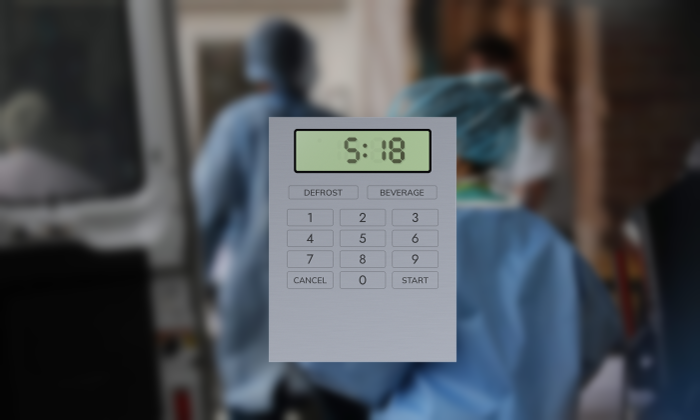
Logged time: 5:18
